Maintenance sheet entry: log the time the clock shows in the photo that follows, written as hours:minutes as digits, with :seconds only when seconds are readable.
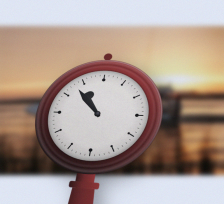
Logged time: 10:53
